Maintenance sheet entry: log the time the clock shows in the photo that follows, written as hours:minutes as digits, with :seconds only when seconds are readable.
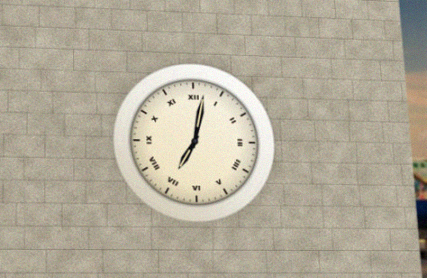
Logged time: 7:02
